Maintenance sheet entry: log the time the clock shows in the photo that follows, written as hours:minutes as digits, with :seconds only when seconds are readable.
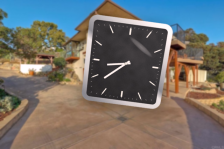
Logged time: 8:38
